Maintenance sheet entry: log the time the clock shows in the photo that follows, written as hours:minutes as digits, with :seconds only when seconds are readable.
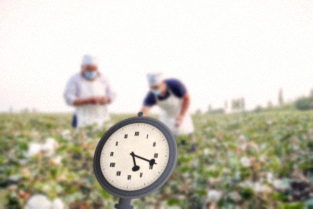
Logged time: 5:18
